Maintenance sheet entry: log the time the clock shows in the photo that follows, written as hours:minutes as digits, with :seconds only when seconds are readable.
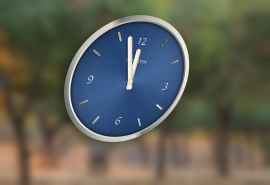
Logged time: 11:57
